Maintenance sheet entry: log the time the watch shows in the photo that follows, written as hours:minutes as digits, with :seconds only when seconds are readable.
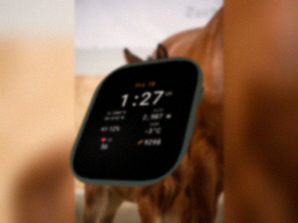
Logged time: 1:27
